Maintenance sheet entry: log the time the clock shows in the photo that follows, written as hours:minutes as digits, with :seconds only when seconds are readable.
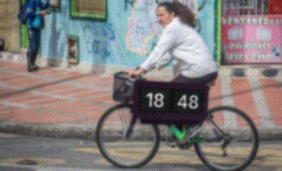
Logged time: 18:48
